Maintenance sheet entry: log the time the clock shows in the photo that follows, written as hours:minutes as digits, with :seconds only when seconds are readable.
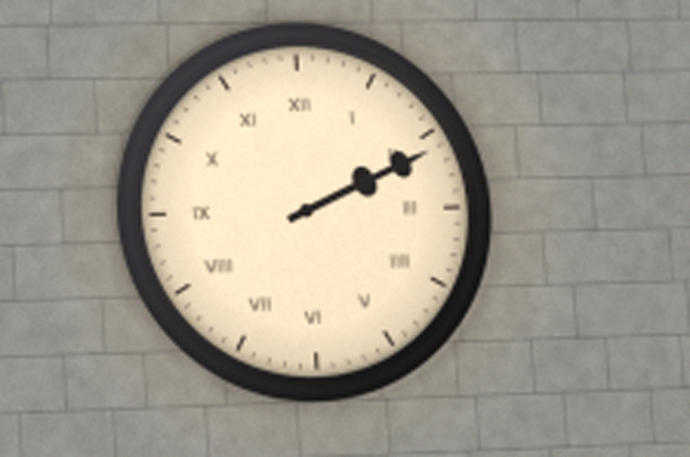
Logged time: 2:11
